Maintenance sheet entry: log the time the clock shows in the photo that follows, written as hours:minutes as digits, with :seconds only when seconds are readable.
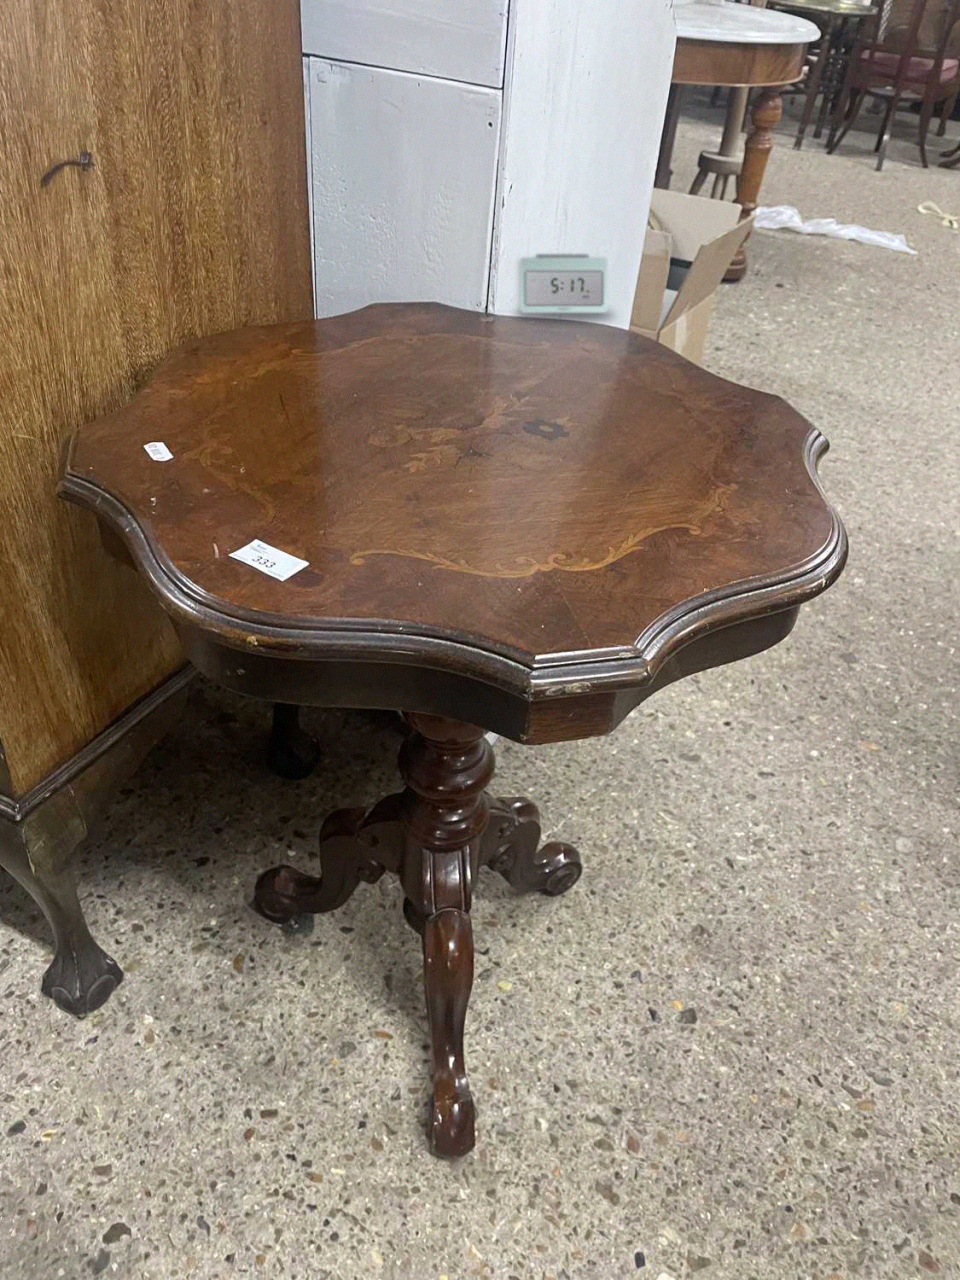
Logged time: 5:17
